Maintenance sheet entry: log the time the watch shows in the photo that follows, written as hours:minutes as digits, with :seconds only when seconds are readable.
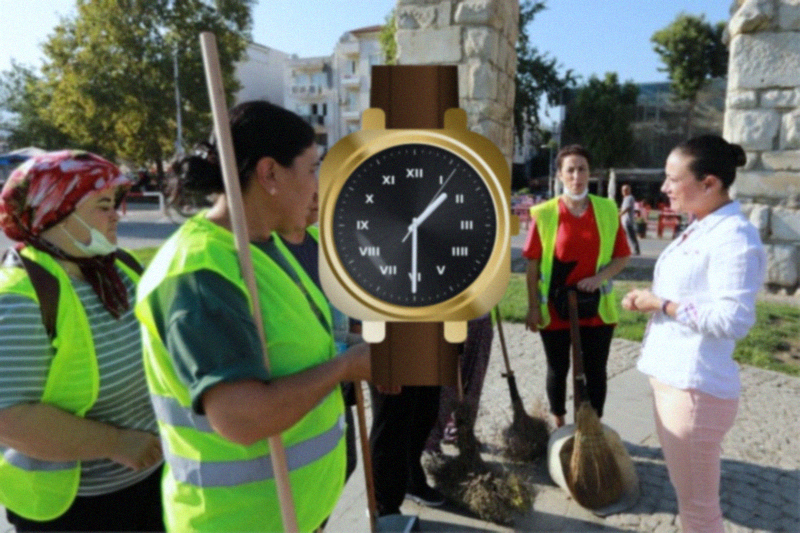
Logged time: 1:30:06
